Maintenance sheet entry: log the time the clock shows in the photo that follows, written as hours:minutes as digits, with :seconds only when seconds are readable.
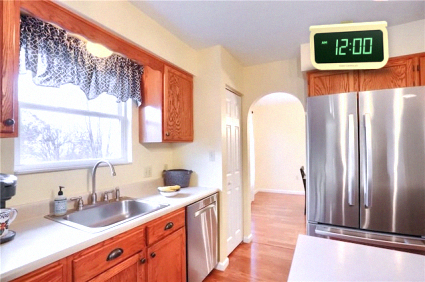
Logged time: 12:00
